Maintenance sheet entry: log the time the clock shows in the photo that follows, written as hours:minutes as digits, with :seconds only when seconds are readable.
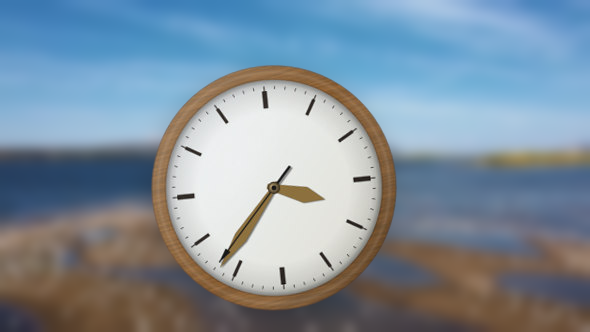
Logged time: 3:36:37
